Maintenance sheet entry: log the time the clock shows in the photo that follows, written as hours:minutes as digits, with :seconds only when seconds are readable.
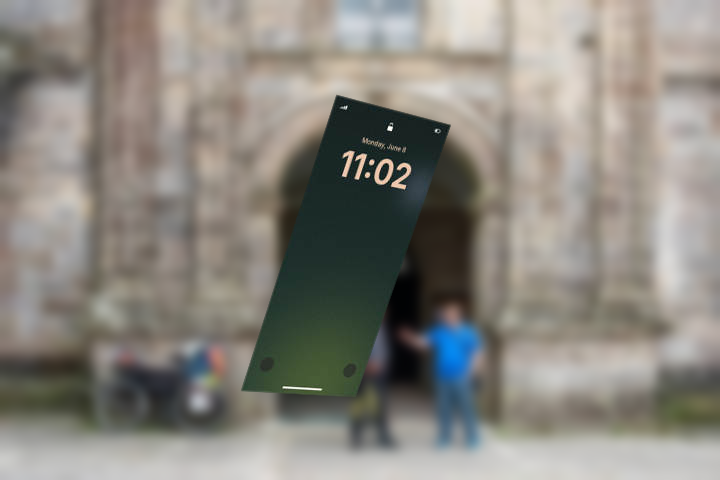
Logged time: 11:02
